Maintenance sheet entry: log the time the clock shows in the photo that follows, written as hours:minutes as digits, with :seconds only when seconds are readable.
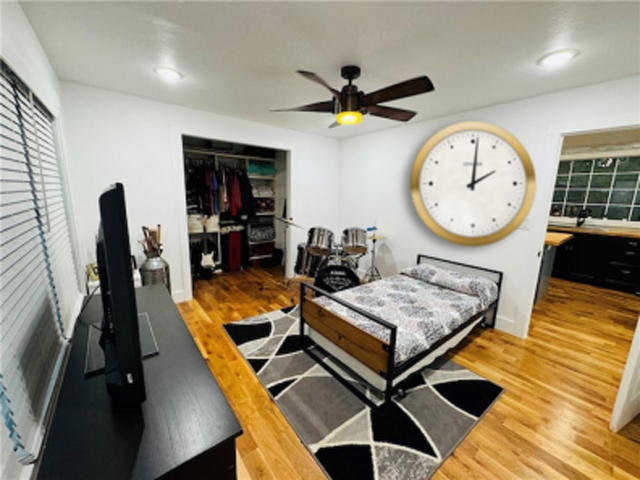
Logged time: 2:01
